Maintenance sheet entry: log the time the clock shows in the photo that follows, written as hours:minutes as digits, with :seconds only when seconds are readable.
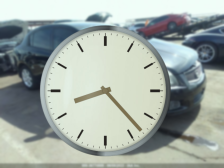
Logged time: 8:23
